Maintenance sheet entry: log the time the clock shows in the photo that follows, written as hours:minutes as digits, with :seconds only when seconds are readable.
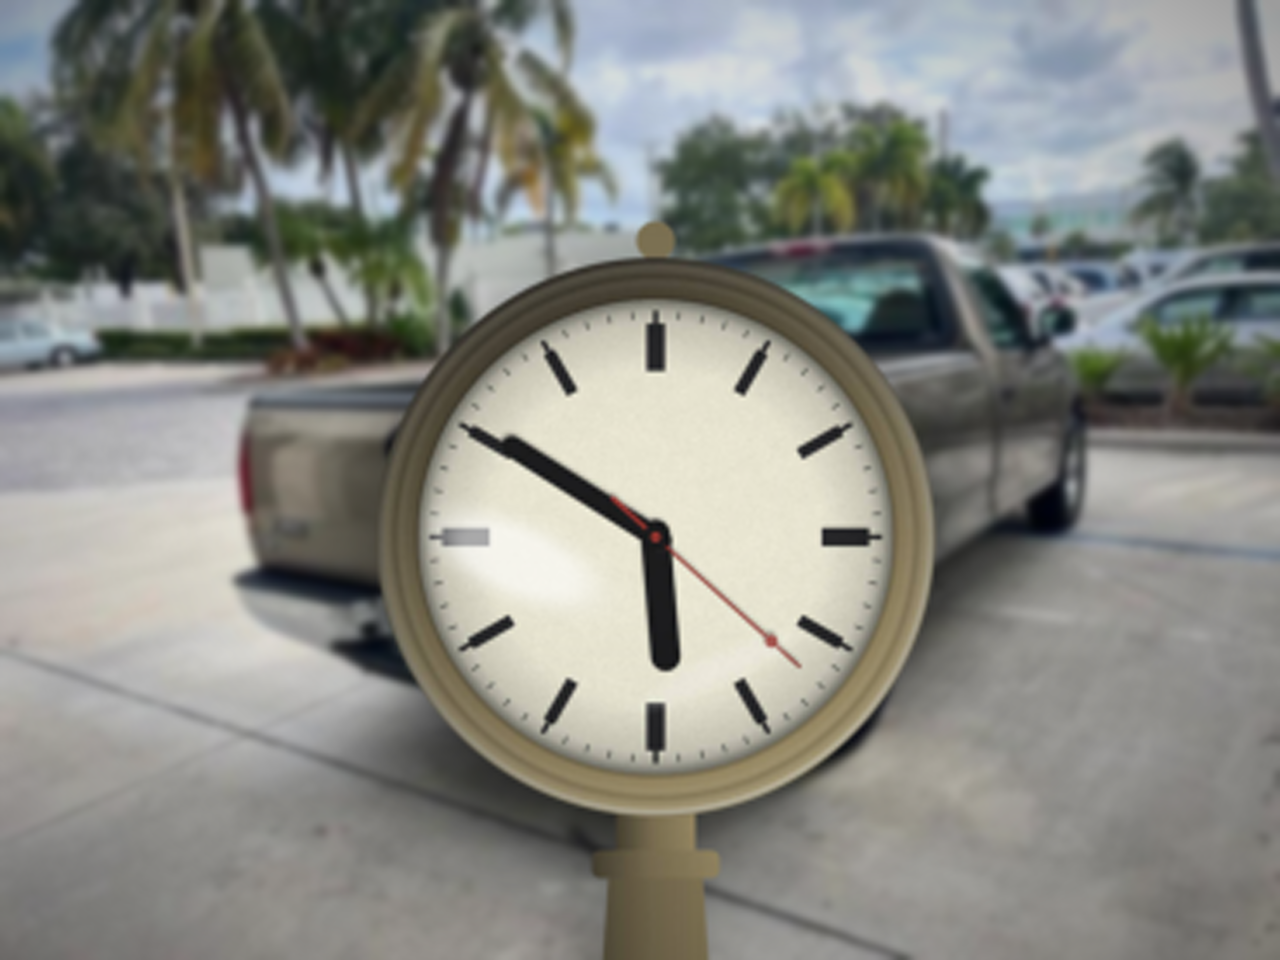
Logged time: 5:50:22
